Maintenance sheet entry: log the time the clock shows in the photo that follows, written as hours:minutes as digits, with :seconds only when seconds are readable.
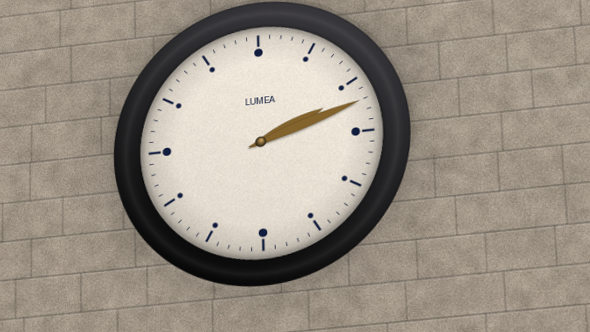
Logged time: 2:12
